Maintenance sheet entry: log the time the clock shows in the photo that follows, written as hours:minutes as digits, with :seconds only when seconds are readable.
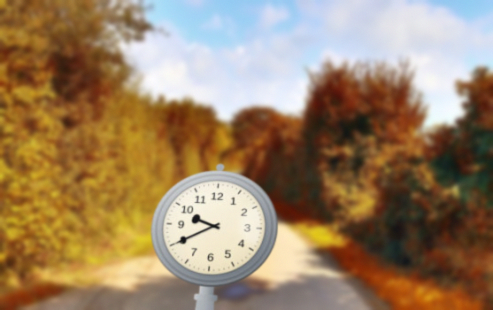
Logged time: 9:40
